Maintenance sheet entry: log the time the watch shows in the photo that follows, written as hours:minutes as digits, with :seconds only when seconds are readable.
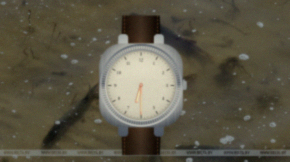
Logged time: 6:30
